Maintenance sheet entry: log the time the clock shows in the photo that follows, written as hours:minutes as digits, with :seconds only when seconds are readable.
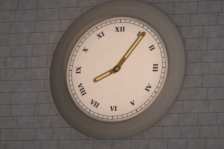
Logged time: 8:06
